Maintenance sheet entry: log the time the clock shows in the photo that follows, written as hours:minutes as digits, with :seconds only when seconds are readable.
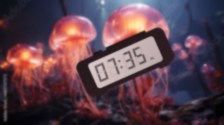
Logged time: 7:35
